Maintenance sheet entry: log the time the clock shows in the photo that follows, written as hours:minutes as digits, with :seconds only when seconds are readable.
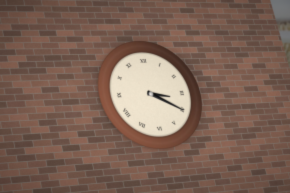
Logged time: 3:20
